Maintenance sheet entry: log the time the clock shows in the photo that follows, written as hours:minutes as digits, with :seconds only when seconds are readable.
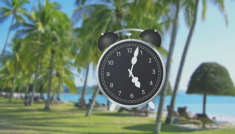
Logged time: 5:03
